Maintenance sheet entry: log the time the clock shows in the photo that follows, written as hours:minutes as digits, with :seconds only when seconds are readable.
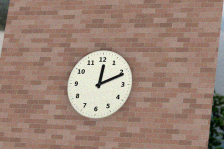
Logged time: 12:11
